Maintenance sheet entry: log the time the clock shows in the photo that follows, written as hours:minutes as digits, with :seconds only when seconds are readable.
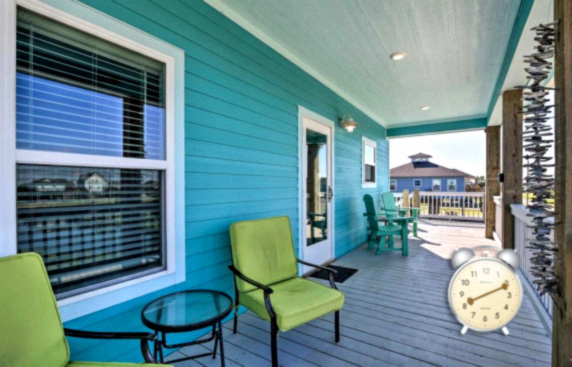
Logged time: 8:11
